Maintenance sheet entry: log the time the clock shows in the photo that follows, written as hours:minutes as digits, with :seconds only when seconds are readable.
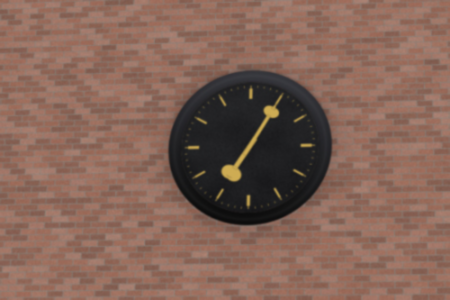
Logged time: 7:05
